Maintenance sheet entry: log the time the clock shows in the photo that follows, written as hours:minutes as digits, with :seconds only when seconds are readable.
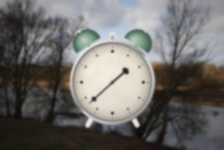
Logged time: 1:38
